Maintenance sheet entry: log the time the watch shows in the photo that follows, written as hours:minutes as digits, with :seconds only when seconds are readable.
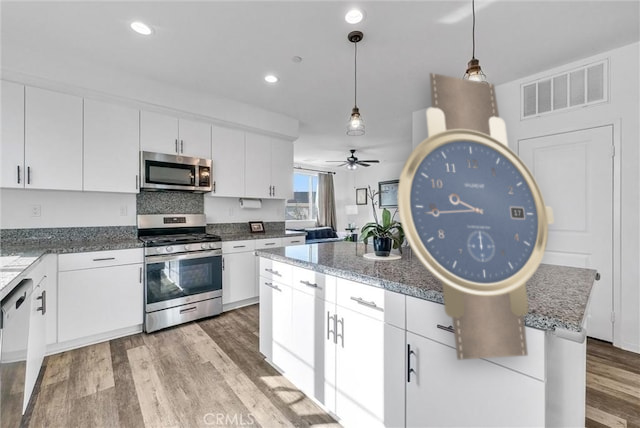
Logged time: 9:44
